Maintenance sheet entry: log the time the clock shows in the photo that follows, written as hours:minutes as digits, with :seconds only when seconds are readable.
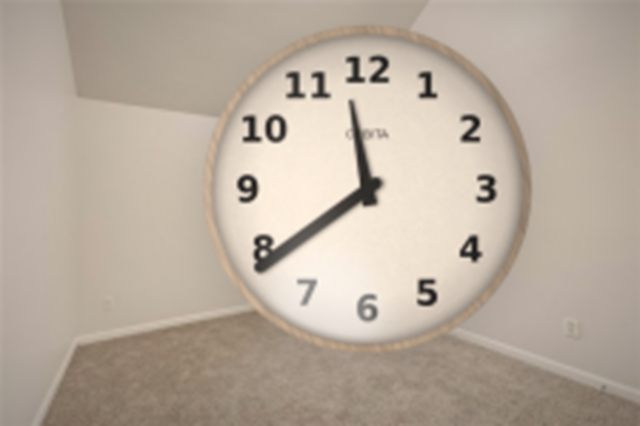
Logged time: 11:39
